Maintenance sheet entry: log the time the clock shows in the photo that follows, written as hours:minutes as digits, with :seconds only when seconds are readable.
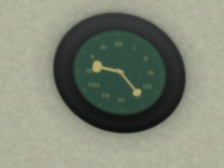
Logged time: 9:24
